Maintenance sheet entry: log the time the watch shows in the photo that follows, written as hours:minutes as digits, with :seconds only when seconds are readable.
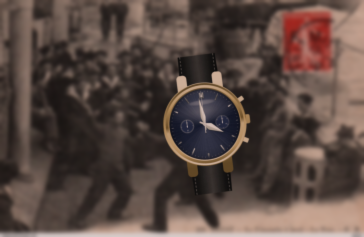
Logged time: 3:59
